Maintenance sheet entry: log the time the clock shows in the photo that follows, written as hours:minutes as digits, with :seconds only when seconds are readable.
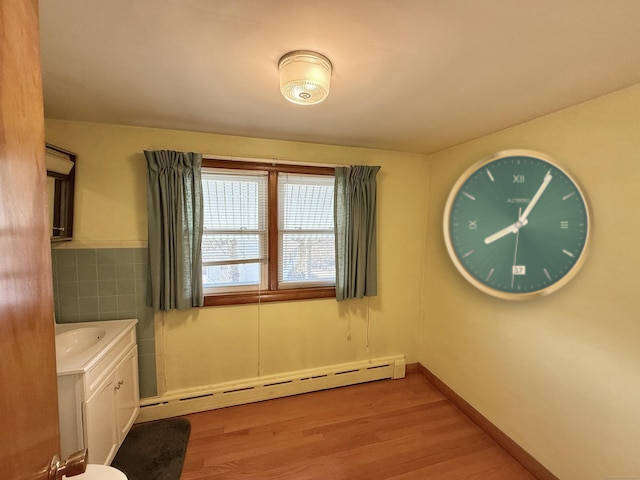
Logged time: 8:05:31
